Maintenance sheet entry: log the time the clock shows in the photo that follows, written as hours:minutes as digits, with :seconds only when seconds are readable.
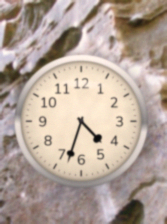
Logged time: 4:33
